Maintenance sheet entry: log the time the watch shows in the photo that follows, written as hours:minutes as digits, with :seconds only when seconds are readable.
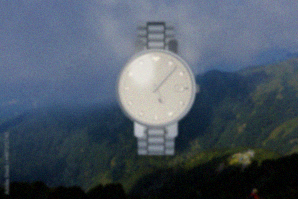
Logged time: 5:07
